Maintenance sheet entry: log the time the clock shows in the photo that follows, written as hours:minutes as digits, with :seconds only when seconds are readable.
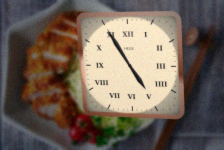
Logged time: 4:55
